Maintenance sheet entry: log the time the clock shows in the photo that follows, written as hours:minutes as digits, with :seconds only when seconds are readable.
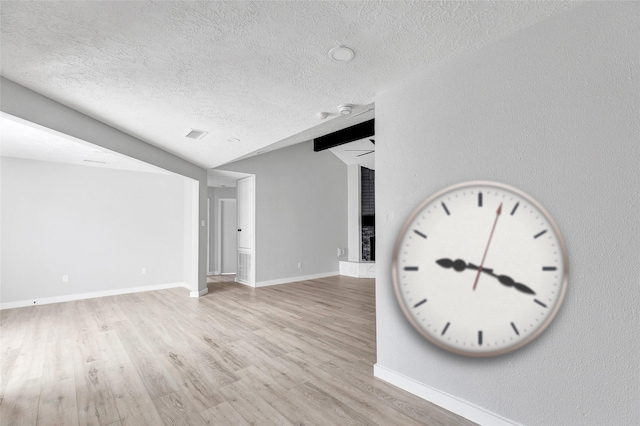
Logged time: 9:19:03
